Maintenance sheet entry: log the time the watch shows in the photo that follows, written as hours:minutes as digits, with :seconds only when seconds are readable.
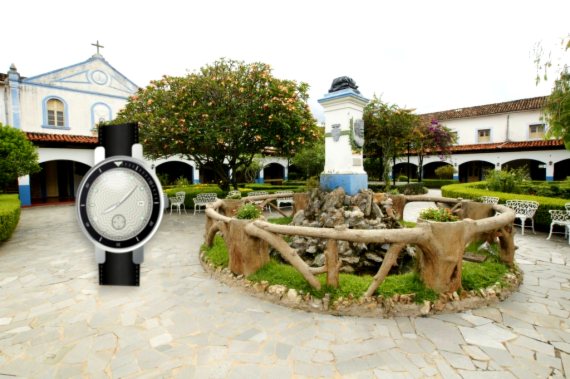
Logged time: 8:08
